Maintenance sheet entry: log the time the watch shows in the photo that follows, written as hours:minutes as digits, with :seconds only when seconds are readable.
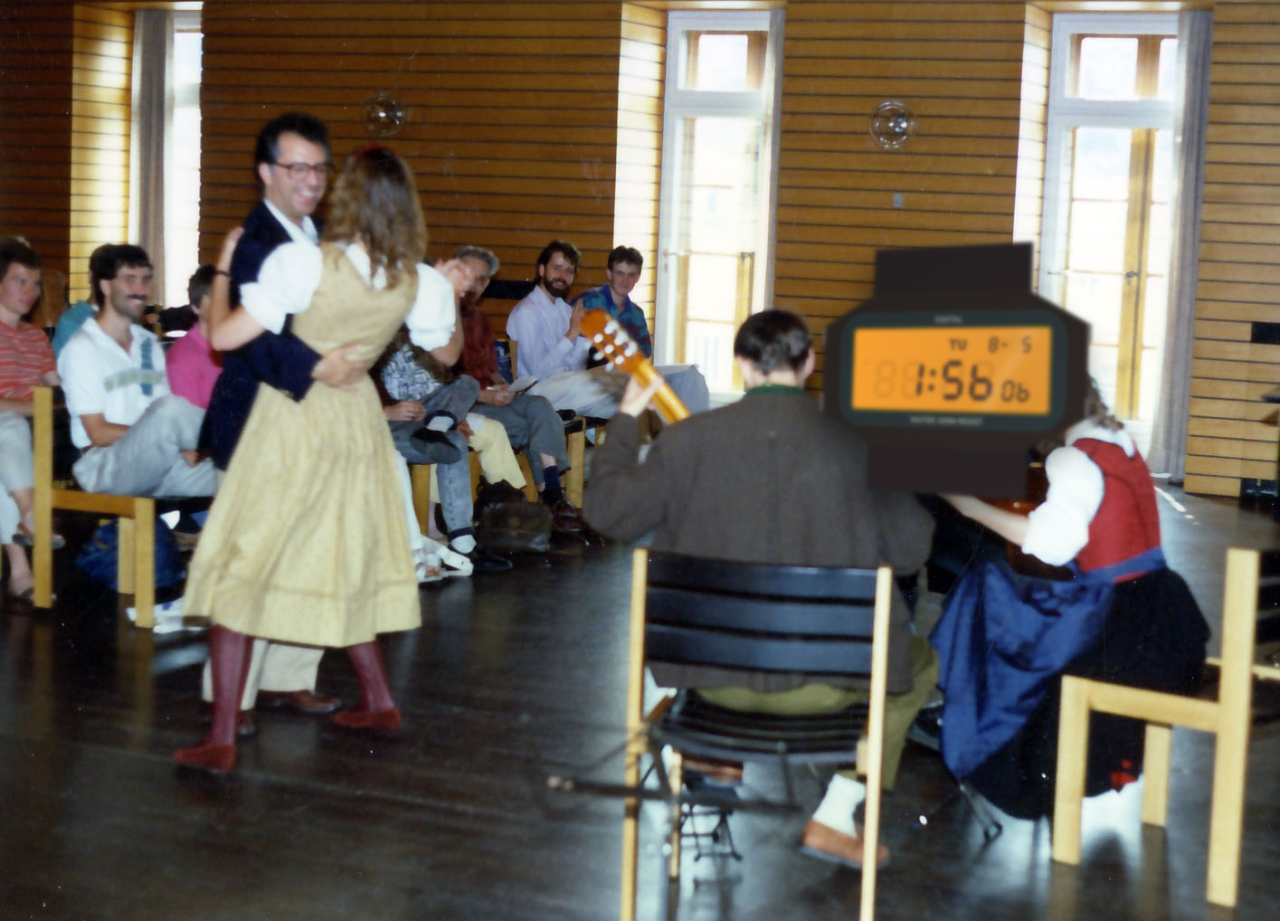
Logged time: 1:56:06
